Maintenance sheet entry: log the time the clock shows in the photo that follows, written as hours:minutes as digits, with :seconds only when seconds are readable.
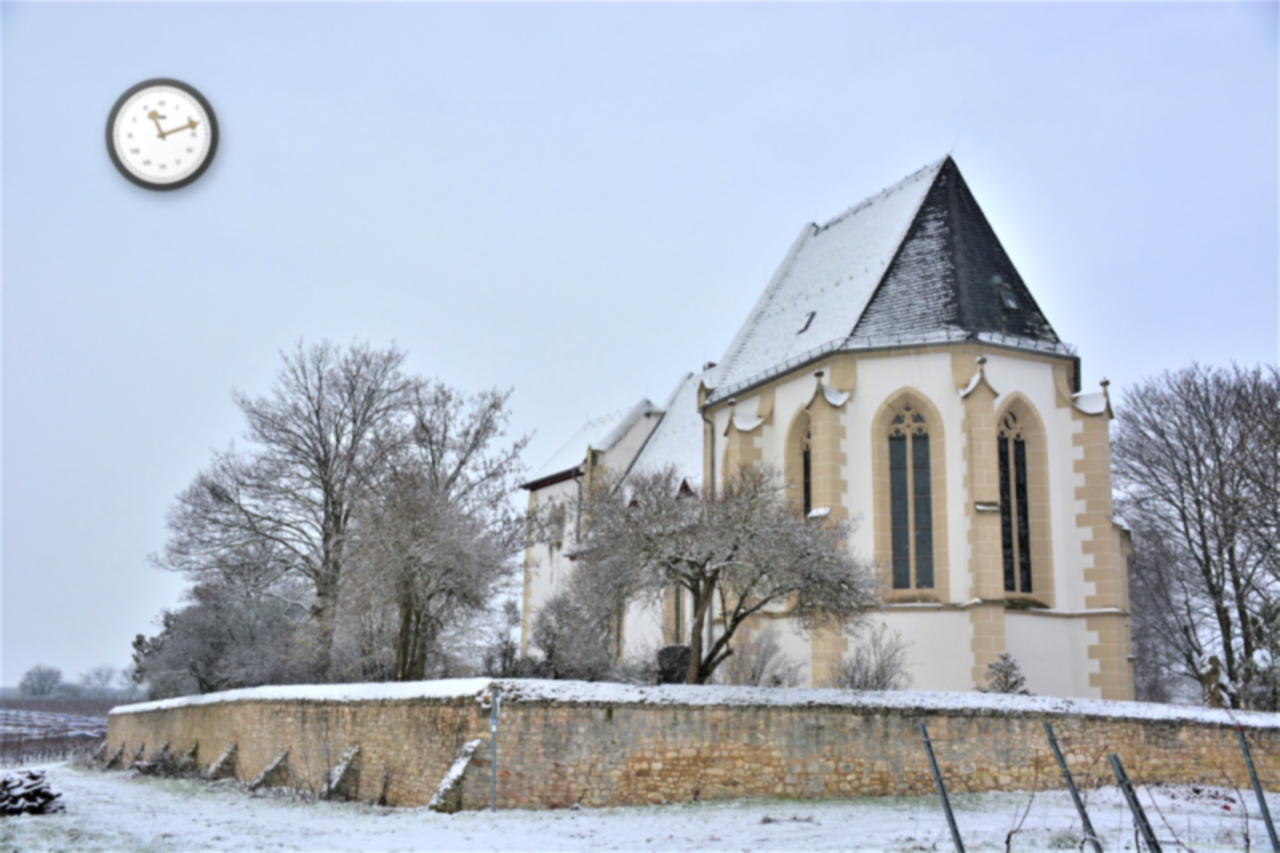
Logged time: 11:12
